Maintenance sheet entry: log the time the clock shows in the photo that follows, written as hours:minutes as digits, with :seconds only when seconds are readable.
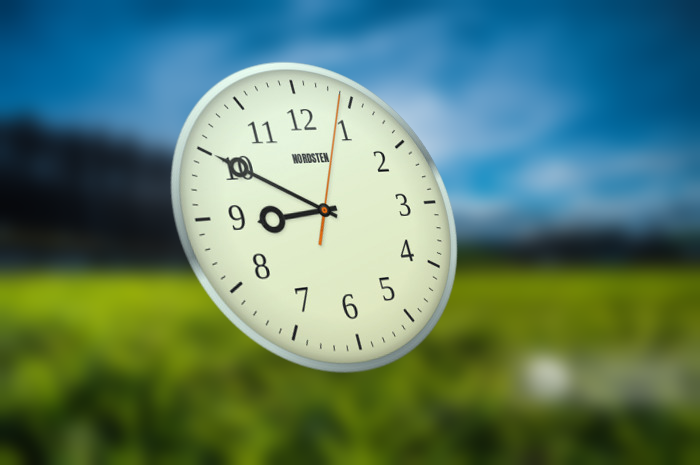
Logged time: 8:50:04
